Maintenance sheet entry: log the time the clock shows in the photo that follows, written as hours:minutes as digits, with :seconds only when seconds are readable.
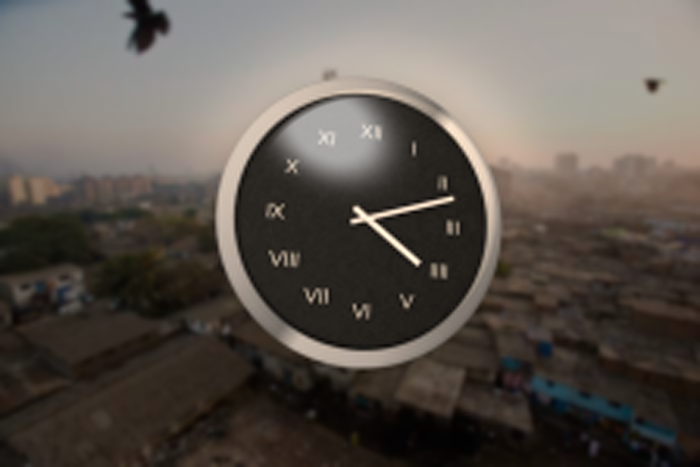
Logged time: 4:12
